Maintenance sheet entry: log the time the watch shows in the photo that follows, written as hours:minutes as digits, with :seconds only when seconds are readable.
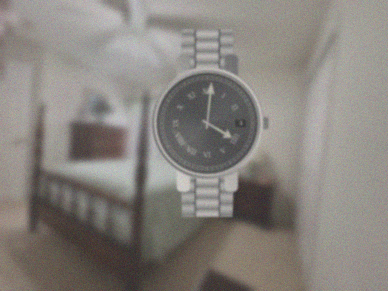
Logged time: 4:01
